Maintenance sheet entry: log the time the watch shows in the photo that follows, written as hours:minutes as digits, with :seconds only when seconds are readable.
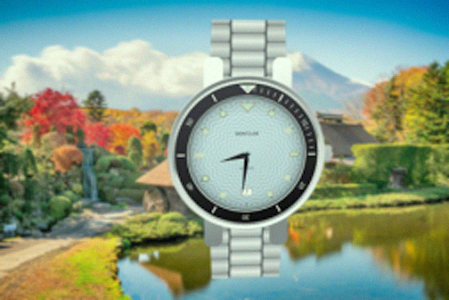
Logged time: 8:31
